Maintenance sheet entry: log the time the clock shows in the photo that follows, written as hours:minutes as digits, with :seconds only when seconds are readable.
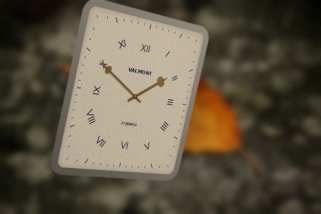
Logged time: 1:50
